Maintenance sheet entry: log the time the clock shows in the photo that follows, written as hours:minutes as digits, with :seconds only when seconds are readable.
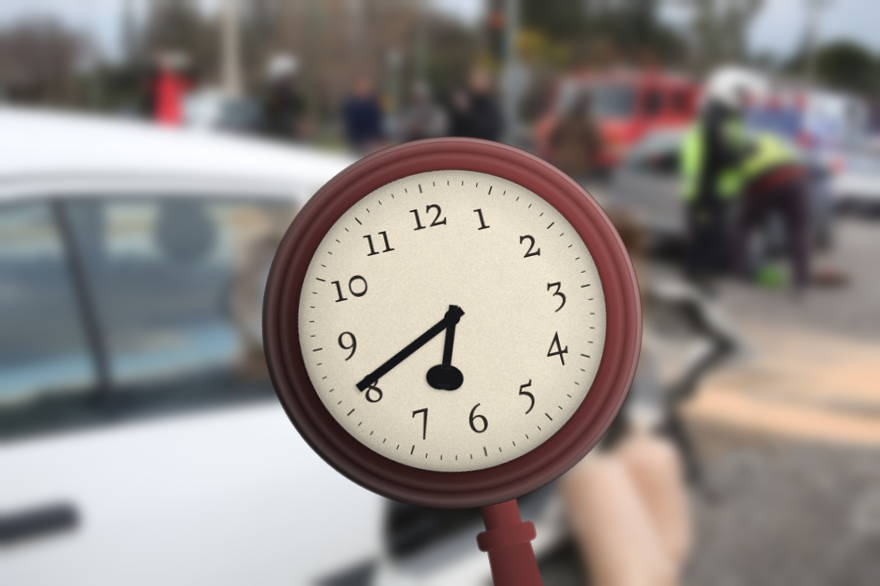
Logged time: 6:41
